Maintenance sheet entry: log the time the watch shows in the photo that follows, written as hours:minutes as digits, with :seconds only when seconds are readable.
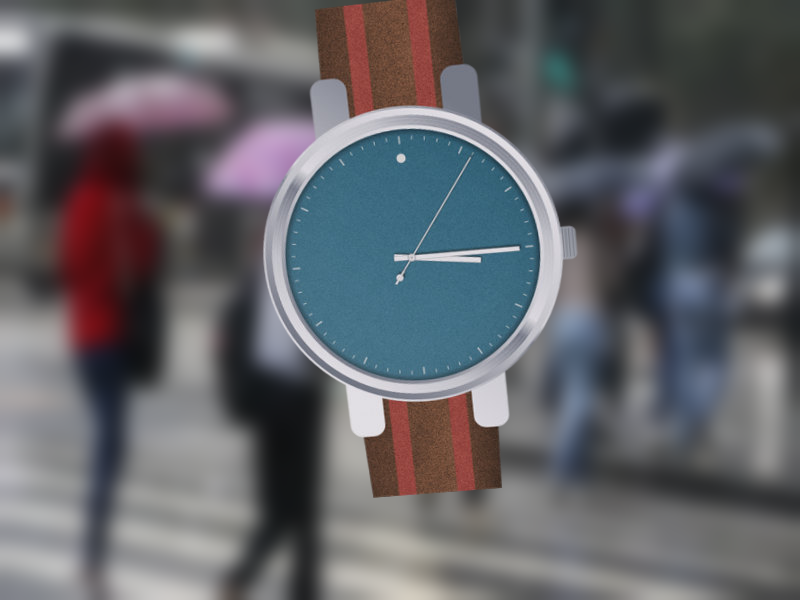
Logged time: 3:15:06
